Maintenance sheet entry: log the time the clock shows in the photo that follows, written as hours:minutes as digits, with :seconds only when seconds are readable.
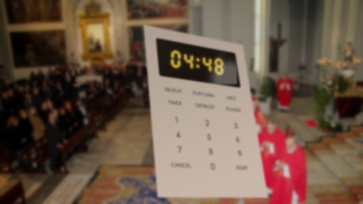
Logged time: 4:48
